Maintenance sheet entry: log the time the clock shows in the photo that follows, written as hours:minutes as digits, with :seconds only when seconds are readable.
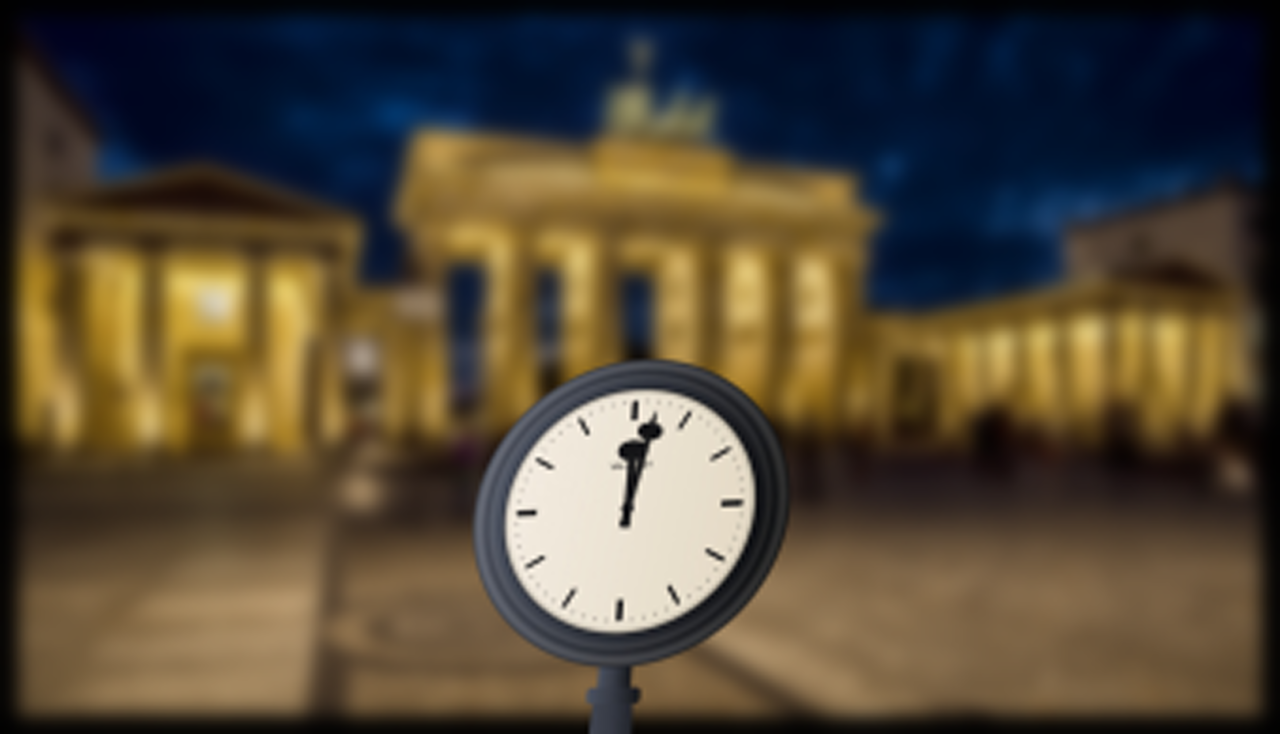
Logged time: 12:02
